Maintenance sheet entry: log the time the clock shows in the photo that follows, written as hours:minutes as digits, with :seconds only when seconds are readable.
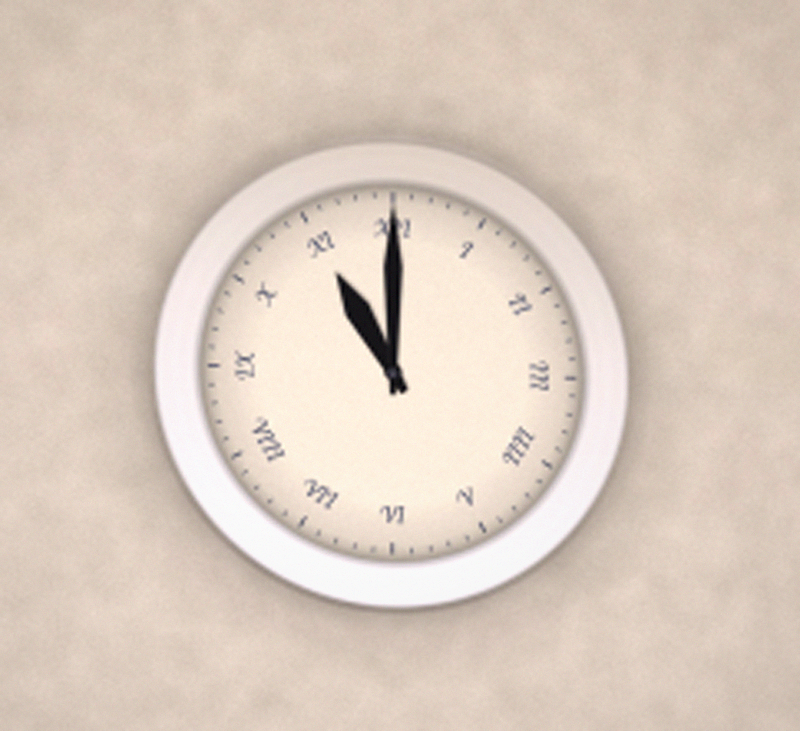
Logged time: 11:00
